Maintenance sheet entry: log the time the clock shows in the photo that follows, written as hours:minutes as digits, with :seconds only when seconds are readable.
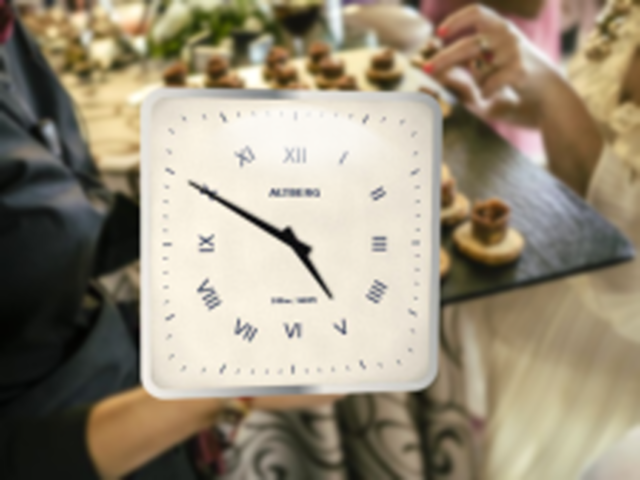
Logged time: 4:50
